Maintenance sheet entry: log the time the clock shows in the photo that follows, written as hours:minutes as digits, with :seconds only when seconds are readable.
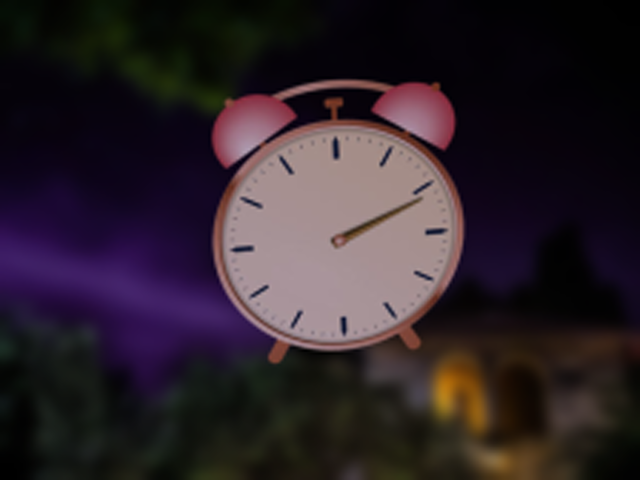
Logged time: 2:11
